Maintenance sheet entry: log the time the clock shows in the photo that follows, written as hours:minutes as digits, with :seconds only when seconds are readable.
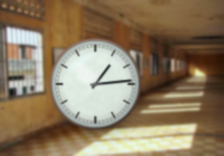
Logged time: 1:14
